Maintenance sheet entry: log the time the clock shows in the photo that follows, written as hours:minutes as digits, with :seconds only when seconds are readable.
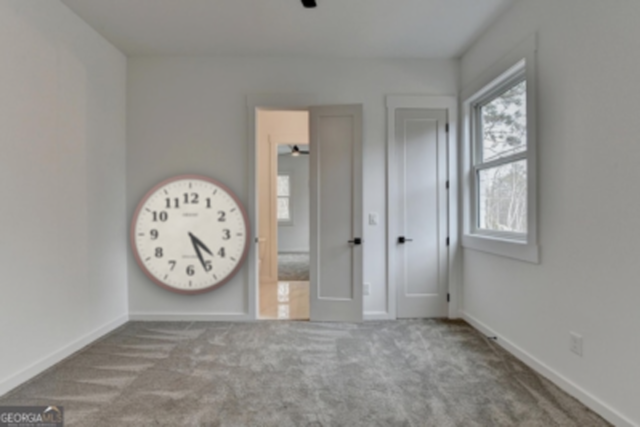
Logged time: 4:26
